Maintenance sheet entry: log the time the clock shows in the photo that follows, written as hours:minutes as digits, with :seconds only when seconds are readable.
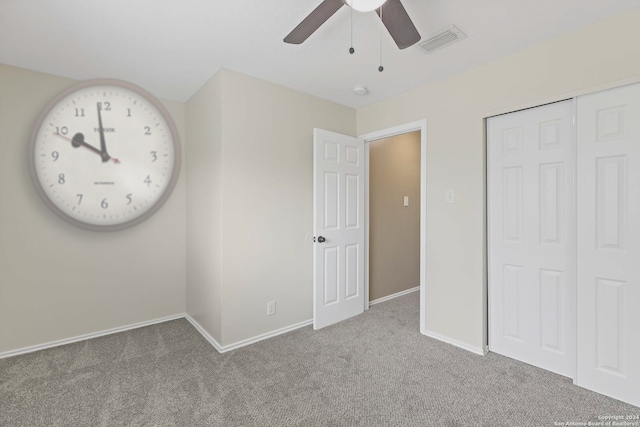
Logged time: 9:58:49
